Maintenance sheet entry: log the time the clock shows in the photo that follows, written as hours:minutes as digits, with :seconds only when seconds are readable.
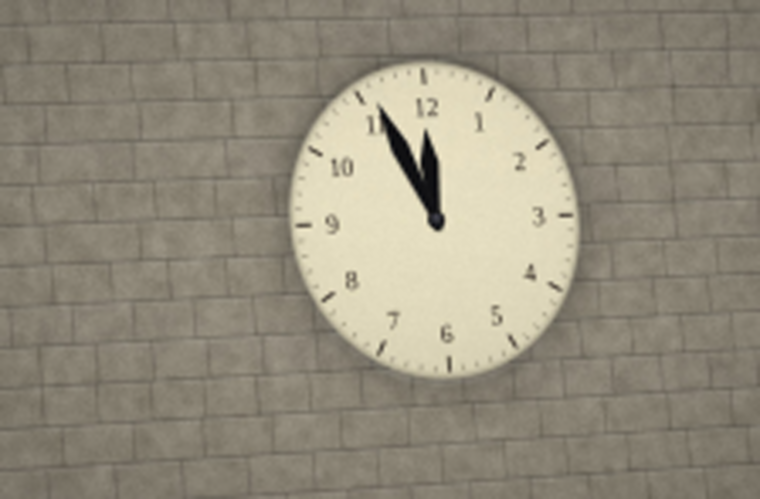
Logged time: 11:56
